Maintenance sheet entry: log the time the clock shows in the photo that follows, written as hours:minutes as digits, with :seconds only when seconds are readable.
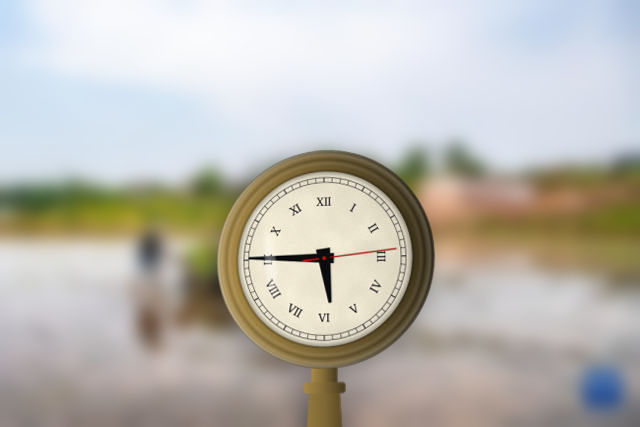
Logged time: 5:45:14
